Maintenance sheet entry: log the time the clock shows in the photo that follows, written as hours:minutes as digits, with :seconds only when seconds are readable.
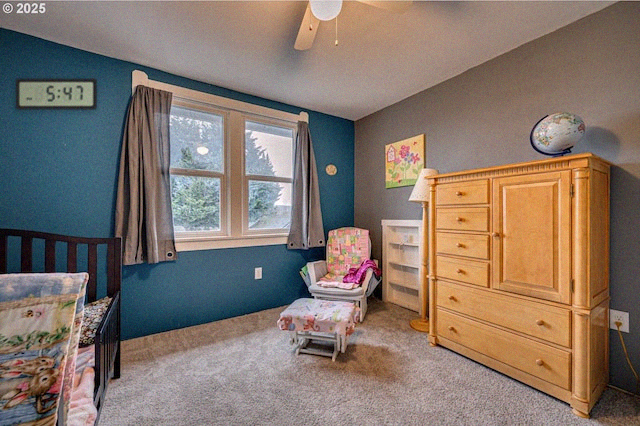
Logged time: 5:47
